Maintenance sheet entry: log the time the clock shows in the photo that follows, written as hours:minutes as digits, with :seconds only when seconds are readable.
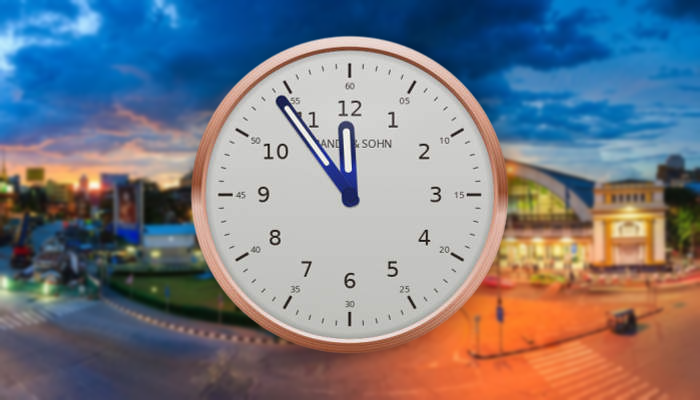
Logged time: 11:54
